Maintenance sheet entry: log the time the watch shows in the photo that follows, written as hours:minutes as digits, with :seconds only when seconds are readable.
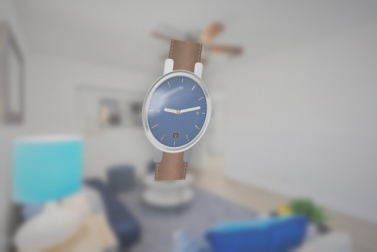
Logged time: 9:13
